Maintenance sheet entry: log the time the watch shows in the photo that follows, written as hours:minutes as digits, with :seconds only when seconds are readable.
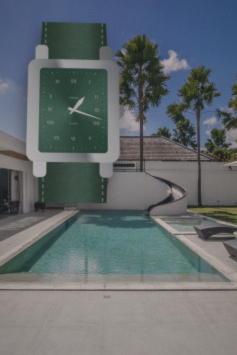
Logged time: 1:18
